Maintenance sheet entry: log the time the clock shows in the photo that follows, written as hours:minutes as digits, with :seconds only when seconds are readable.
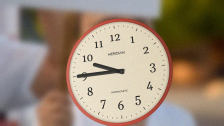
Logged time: 9:45
